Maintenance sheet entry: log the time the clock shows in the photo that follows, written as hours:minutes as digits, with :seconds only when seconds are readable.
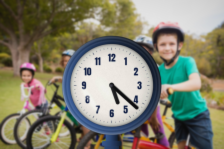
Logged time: 5:22
